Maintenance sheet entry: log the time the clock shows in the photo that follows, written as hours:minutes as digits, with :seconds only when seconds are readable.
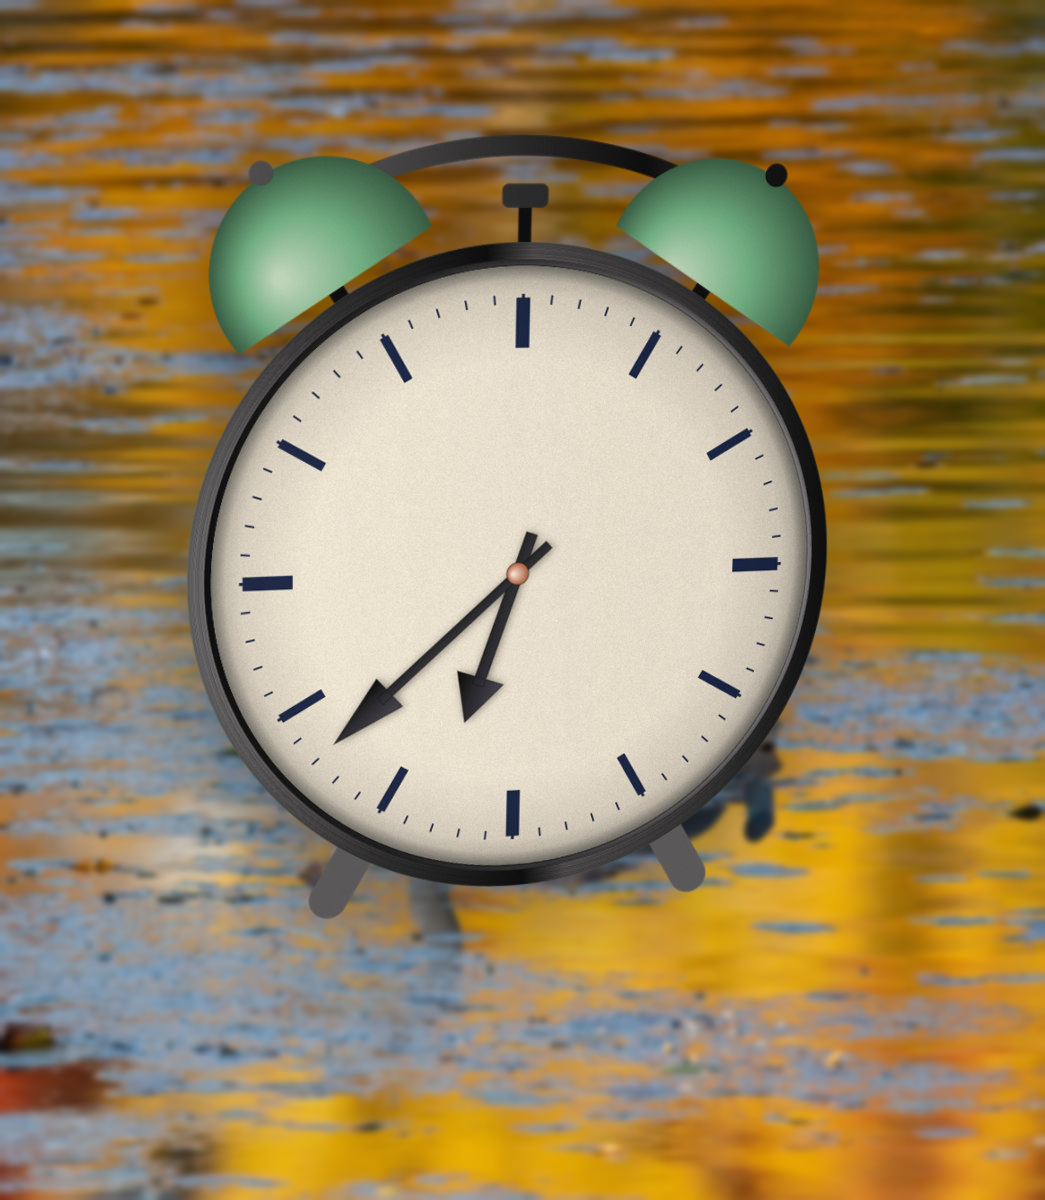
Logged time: 6:38
